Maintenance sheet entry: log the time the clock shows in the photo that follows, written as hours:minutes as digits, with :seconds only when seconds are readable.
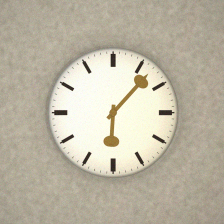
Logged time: 6:07
